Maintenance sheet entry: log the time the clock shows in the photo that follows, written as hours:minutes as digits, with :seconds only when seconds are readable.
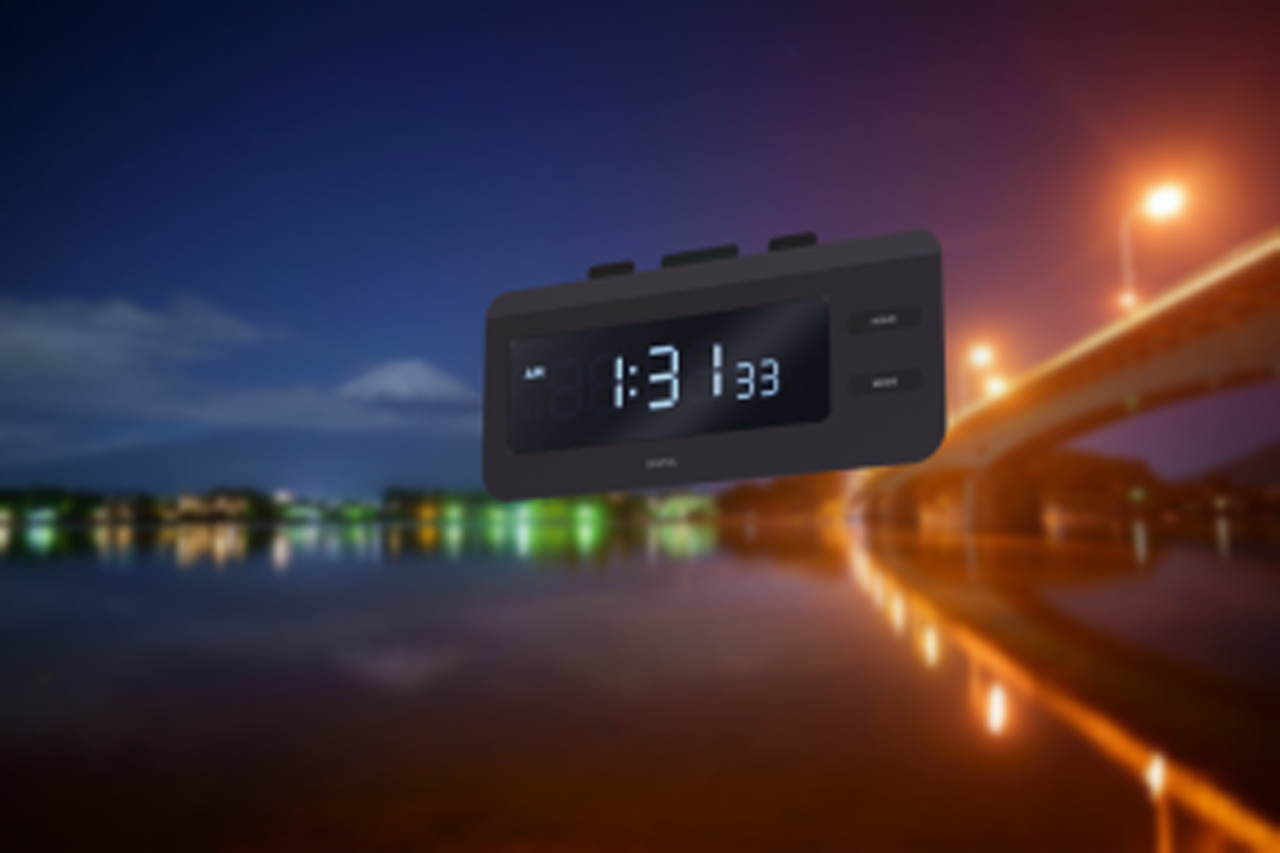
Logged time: 1:31:33
